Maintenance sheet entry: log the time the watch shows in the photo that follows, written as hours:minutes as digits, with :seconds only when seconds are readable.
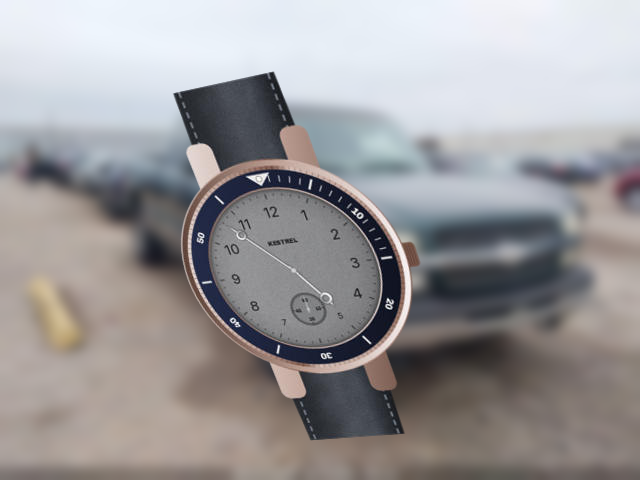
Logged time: 4:53
